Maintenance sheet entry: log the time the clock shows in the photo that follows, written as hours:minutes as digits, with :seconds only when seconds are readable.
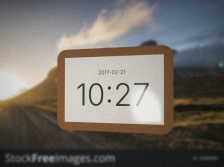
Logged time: 10:27
